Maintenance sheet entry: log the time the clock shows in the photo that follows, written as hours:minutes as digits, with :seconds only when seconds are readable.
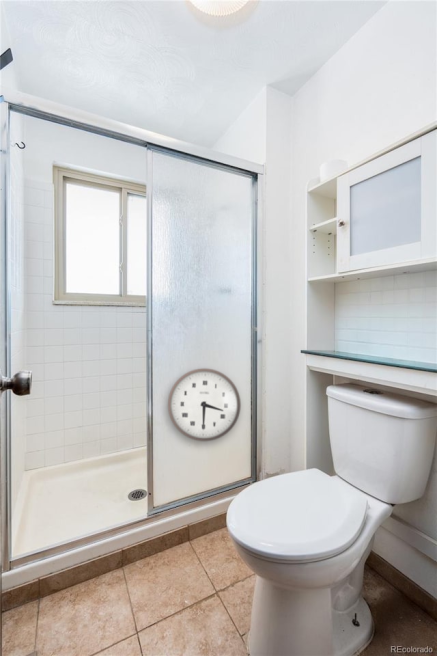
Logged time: 3:30
